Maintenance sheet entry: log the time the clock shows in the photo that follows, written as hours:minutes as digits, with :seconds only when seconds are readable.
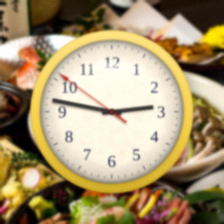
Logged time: 2:46:51
